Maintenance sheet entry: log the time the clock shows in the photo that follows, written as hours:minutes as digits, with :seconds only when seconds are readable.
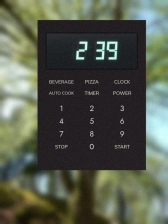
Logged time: 2:39
